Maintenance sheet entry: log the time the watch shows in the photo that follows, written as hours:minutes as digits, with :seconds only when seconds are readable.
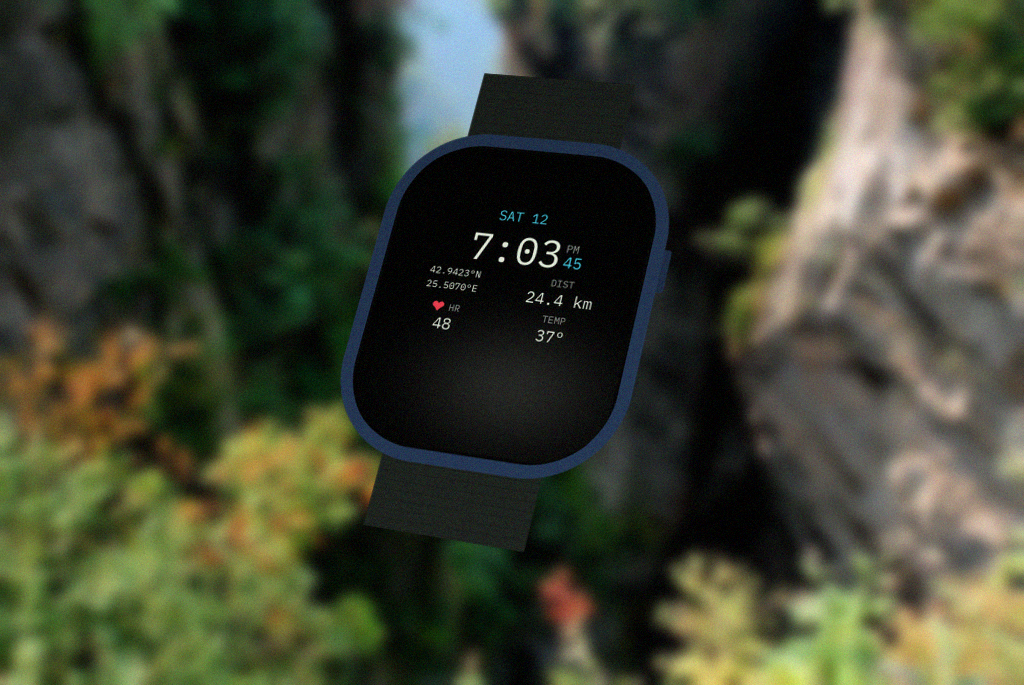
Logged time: 7:03:45
